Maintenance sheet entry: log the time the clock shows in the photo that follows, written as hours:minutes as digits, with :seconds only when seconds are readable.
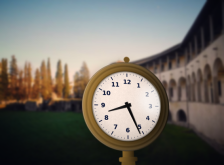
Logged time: 8:26
